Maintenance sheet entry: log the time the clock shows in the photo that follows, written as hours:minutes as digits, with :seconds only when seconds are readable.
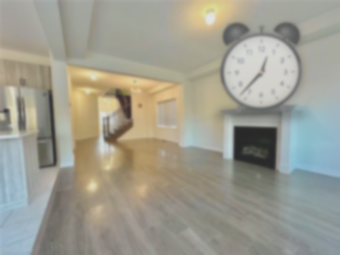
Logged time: 12:37
